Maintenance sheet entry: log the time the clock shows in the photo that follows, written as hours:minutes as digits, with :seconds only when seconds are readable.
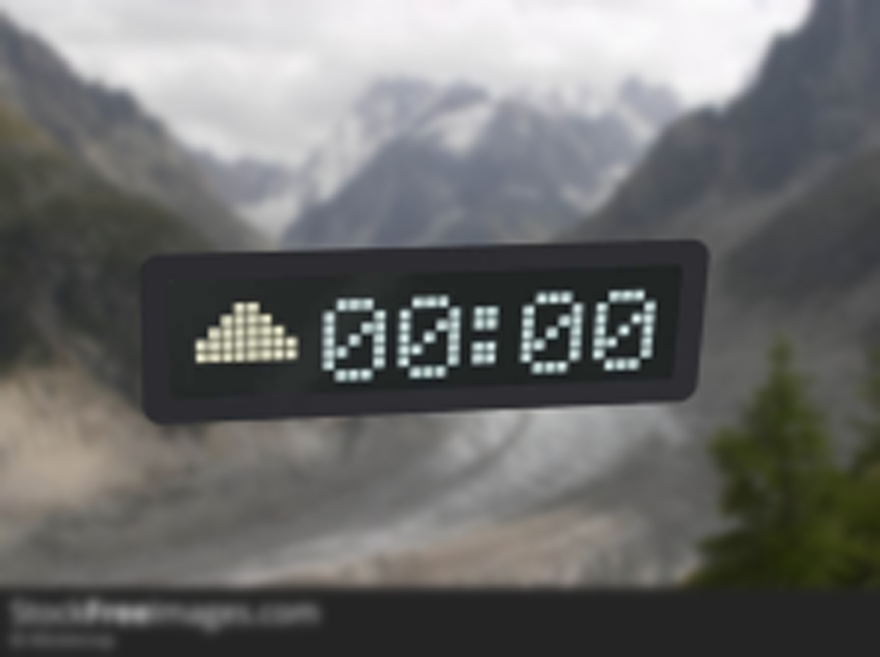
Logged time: 0:00
